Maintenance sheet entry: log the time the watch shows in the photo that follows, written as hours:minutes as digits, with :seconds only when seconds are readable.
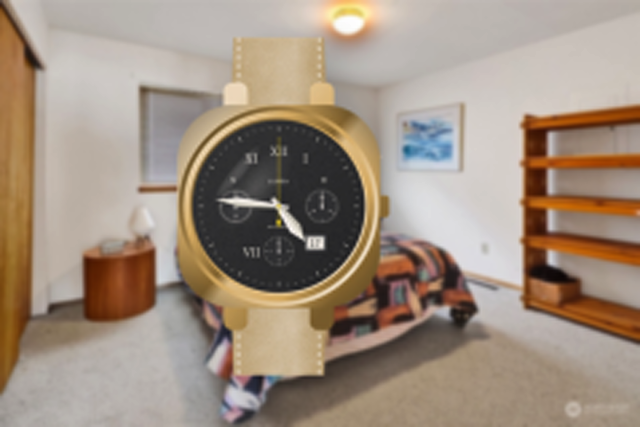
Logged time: 4:46
